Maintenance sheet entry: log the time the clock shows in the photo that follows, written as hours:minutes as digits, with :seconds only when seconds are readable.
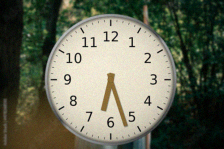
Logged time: 6:27
